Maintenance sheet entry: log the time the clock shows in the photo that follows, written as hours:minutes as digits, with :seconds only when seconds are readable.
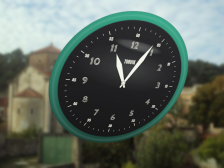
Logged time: 11:04
